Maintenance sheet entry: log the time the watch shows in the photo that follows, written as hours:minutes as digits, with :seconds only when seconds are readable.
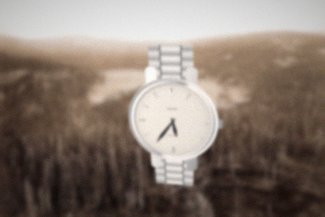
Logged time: 5:36
